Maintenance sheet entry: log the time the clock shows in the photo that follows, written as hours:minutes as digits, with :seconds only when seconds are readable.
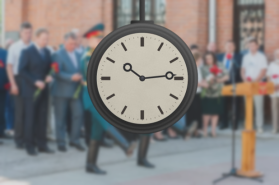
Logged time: 10:14
